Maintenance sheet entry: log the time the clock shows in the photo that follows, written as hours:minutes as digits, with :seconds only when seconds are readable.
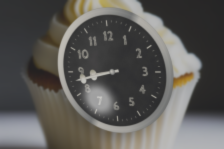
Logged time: 8:43
